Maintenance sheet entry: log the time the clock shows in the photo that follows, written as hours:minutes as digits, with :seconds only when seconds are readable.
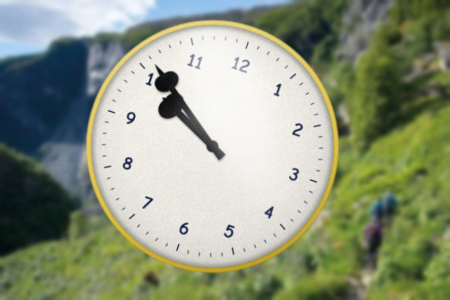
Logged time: 9:51
